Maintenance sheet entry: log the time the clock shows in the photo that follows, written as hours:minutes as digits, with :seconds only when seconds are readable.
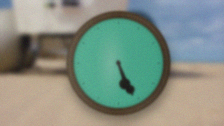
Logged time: 5:26
